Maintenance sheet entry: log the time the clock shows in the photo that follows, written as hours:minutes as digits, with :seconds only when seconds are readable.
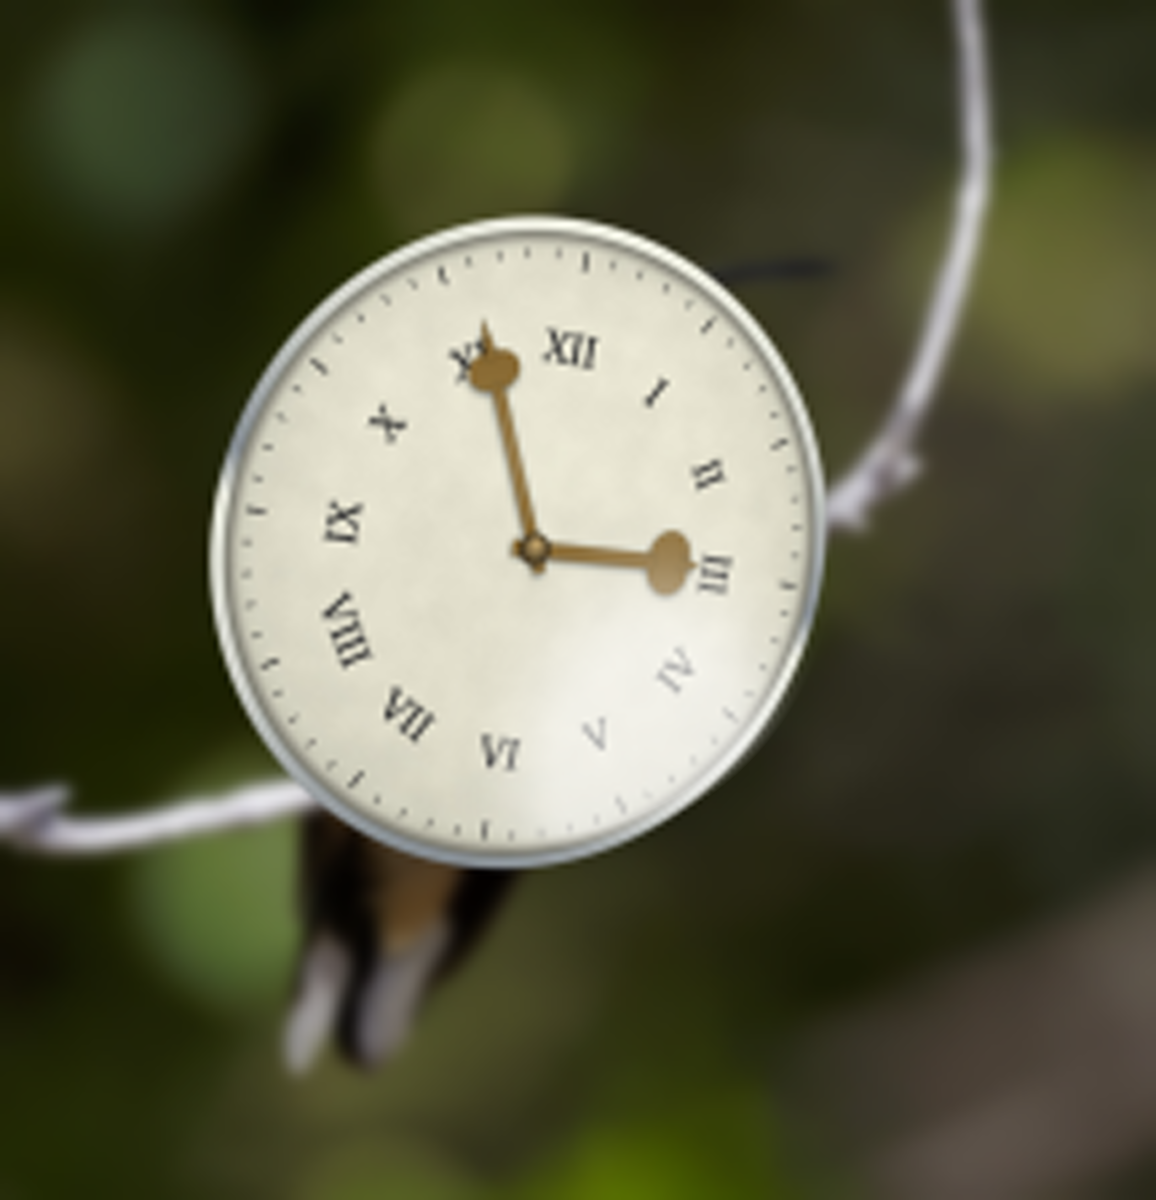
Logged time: 2:56
